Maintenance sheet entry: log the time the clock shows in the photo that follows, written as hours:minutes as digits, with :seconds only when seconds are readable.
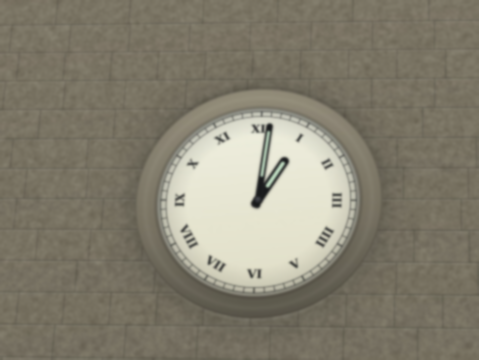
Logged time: 1:01
